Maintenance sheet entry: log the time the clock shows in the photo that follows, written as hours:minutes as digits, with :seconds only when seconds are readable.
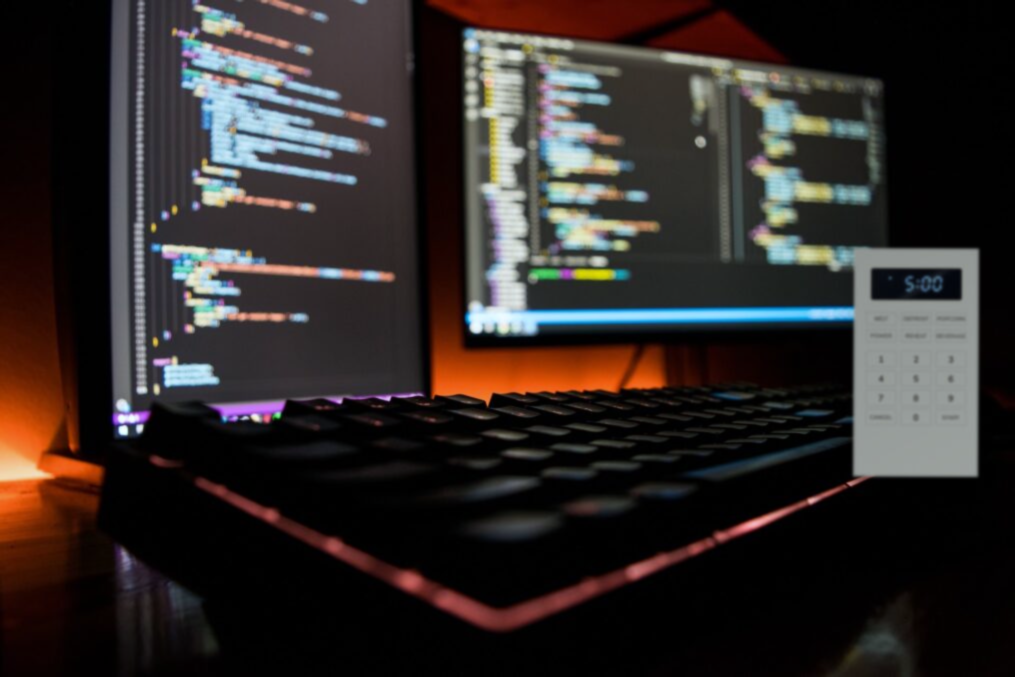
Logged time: 5:00
